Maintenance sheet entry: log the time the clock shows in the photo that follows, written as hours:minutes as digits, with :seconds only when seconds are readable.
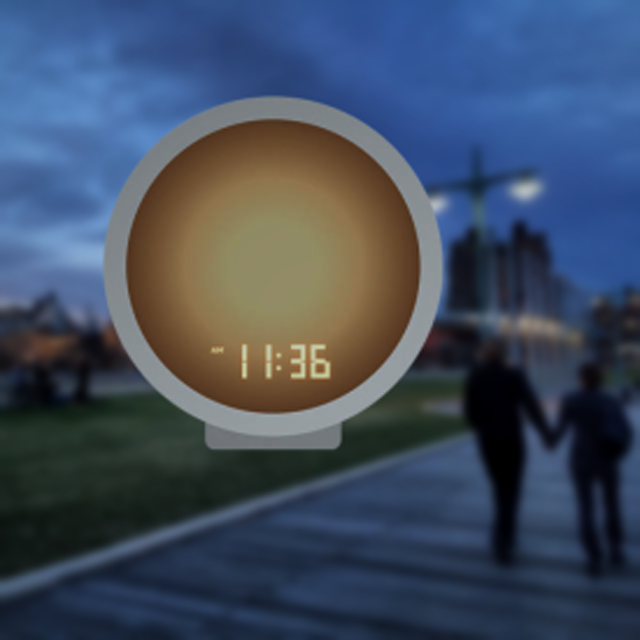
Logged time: 11:36
